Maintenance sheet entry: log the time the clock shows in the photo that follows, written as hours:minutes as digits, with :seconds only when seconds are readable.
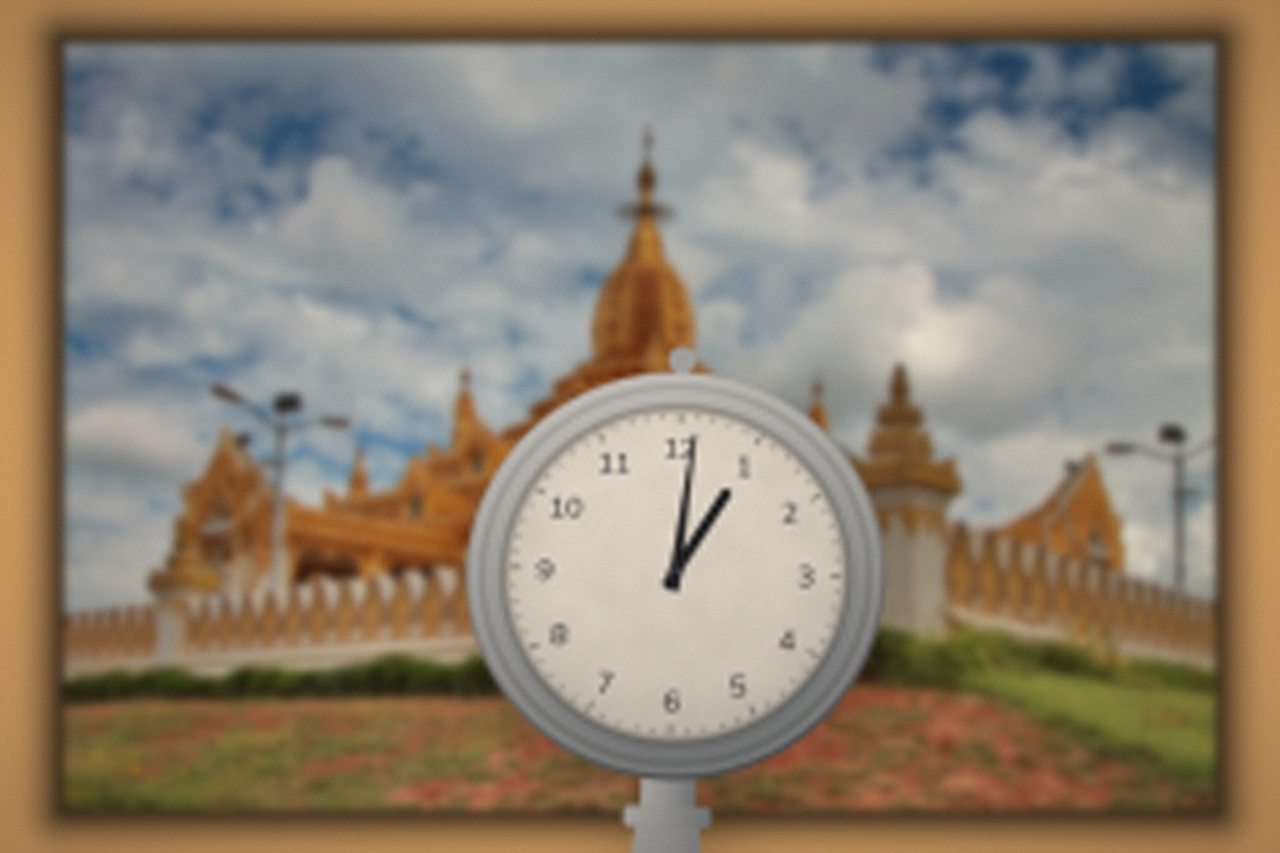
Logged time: 1:01
